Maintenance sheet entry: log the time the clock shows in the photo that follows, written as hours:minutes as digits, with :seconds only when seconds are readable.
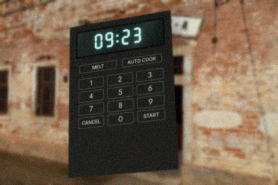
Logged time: 9:23
